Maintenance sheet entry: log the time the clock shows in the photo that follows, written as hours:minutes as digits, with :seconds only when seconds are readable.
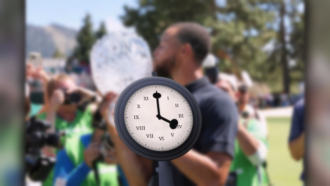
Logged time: 4:00
